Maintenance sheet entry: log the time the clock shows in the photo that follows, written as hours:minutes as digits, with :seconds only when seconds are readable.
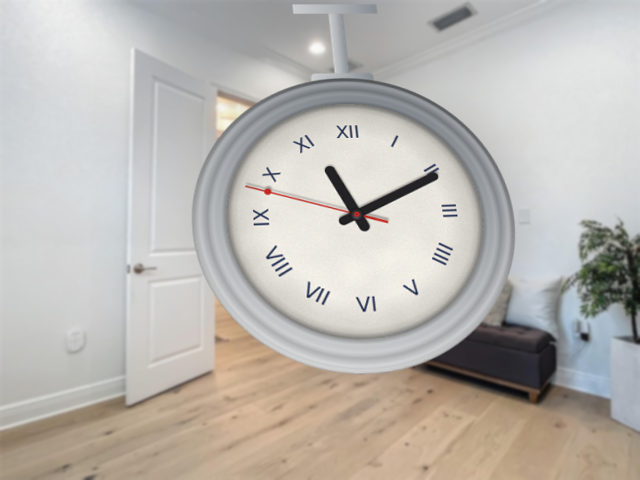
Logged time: 11:10:48
